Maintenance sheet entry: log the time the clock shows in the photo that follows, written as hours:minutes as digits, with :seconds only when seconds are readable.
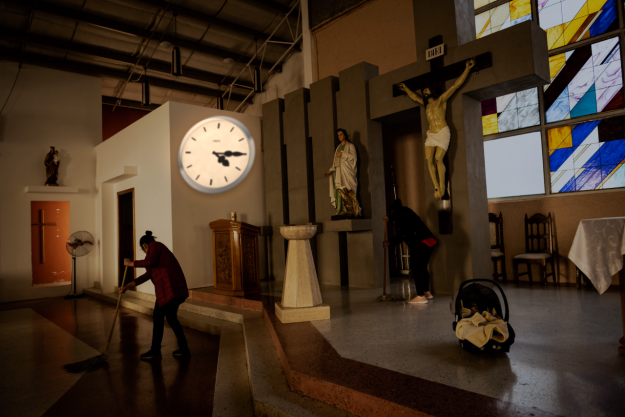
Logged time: 4:15
